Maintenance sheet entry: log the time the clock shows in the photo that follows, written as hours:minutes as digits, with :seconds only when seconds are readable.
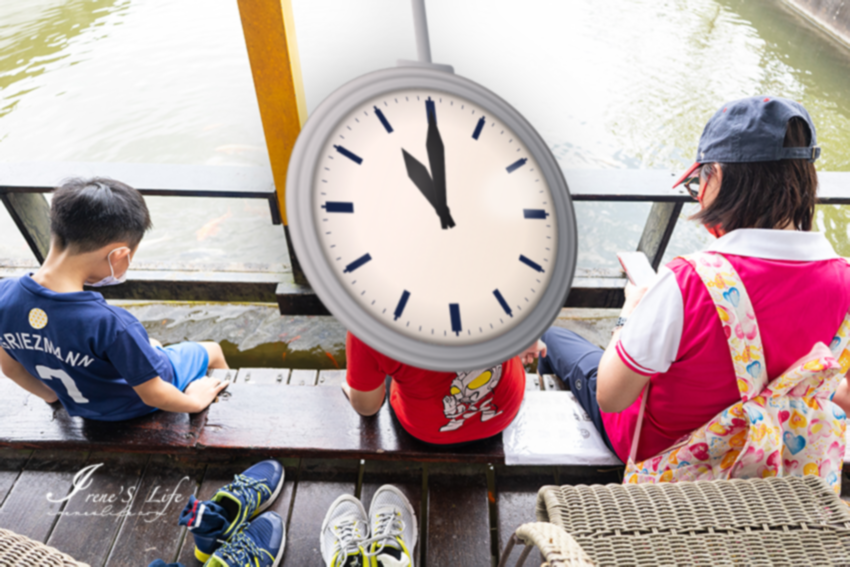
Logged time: 11:00
